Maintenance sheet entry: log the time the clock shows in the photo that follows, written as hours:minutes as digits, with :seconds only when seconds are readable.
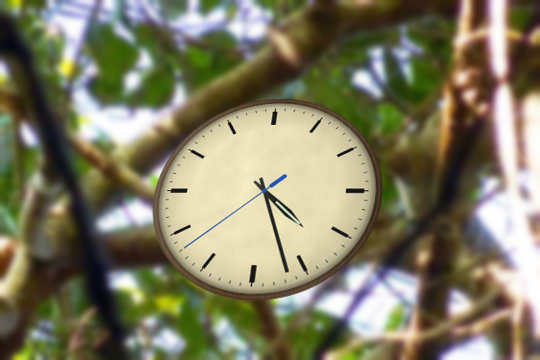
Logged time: 4:26:38
